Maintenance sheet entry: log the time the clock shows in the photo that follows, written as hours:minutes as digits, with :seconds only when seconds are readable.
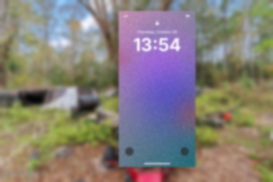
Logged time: 13:54
